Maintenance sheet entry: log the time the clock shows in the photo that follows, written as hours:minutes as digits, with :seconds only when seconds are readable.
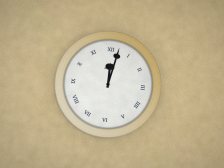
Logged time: 12:02
